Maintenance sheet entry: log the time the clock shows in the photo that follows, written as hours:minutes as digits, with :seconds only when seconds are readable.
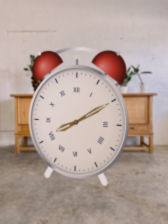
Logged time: 8:10
